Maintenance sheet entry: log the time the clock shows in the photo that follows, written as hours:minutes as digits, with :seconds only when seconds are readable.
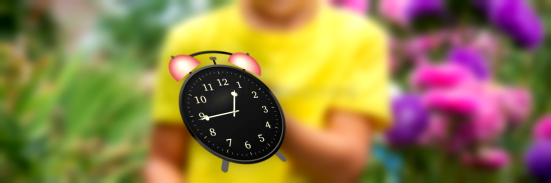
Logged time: 12:44
